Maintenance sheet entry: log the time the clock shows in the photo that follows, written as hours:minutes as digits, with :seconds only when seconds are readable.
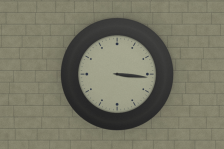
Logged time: 3:16
